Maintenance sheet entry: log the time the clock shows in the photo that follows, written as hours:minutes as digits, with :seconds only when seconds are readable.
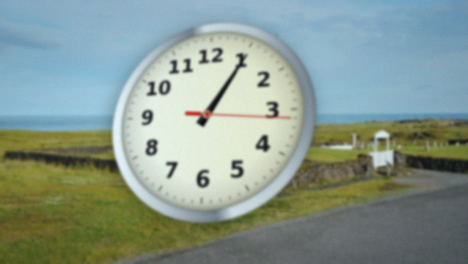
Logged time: 1:05:16
